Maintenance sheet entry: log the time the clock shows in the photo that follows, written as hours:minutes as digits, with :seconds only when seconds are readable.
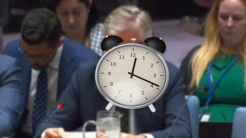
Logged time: 12:19
